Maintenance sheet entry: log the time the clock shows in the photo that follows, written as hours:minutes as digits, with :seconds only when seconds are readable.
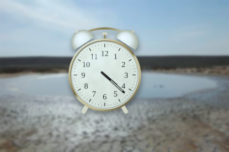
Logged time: 4:22
